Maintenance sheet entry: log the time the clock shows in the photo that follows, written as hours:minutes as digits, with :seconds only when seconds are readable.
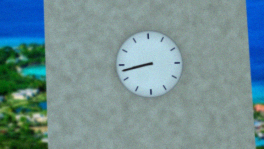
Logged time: 8:43
